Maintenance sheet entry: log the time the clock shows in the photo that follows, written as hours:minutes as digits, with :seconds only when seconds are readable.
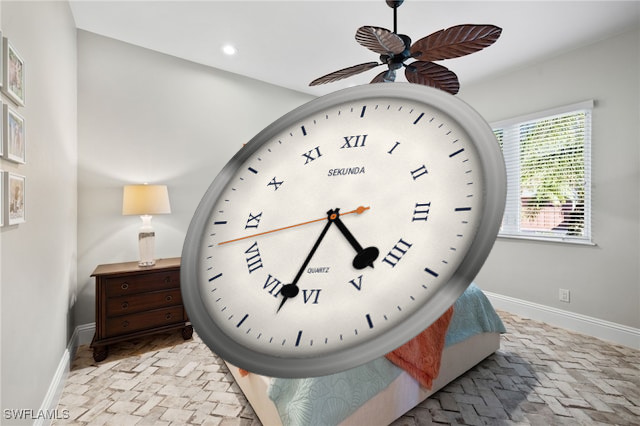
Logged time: 4:32:43
